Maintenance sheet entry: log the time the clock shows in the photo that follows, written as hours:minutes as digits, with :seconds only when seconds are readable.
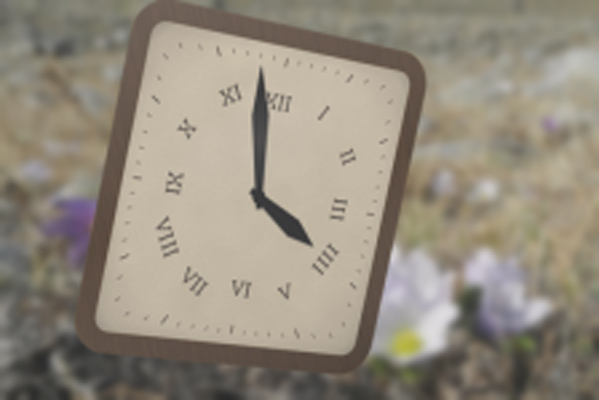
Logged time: 3:58
